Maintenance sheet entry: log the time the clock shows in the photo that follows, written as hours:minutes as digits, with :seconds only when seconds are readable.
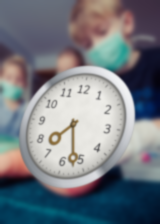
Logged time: 7:27
